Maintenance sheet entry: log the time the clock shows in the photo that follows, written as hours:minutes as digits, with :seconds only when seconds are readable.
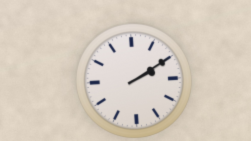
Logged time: 2:10
